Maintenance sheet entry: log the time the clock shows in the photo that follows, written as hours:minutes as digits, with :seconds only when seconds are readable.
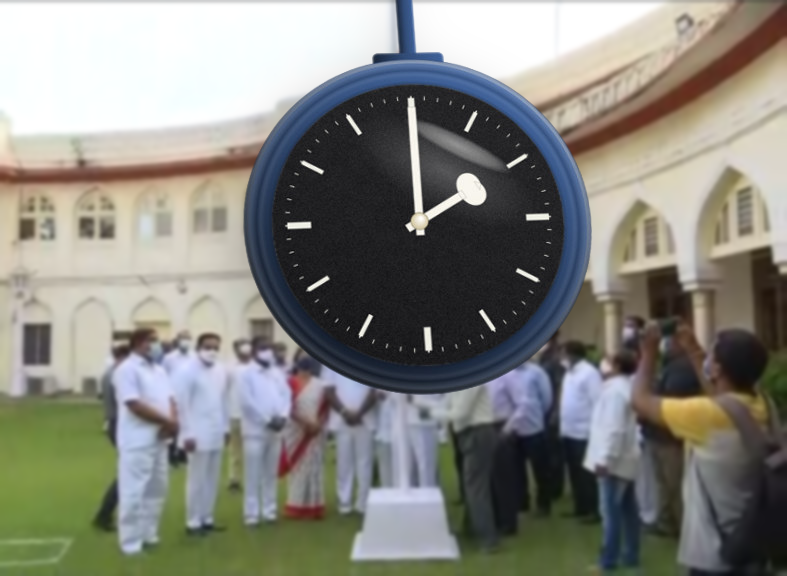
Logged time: 2:00
